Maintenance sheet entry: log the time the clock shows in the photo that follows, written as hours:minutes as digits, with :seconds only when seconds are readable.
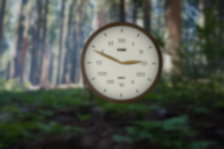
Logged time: 2:49
